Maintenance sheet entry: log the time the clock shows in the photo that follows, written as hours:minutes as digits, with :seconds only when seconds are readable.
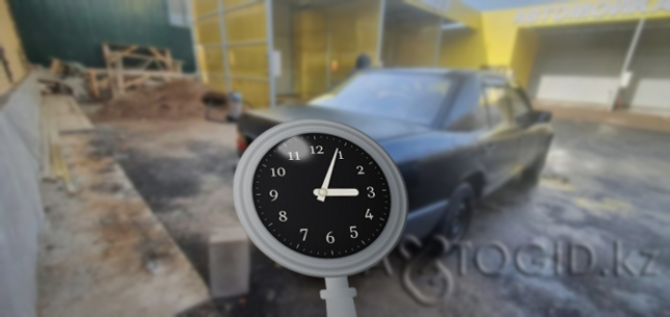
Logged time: 3:04
